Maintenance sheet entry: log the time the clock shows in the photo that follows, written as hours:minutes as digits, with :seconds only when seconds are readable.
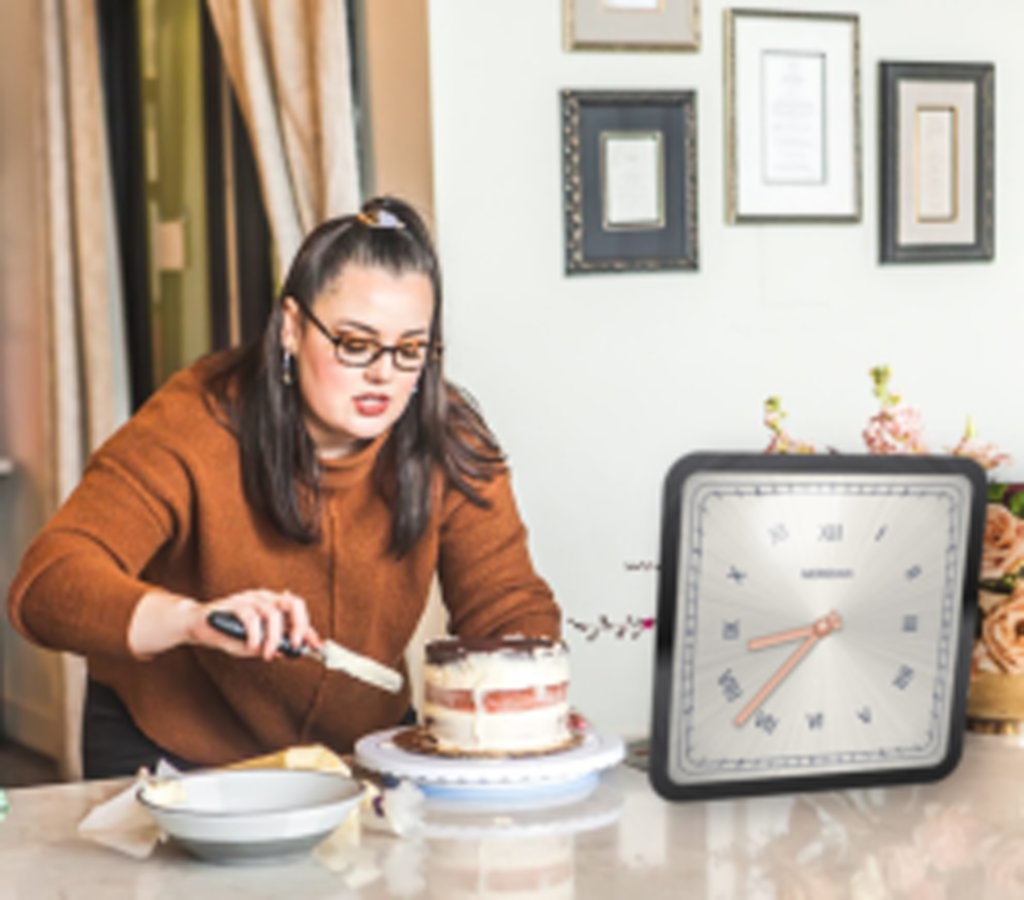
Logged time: 8:37
